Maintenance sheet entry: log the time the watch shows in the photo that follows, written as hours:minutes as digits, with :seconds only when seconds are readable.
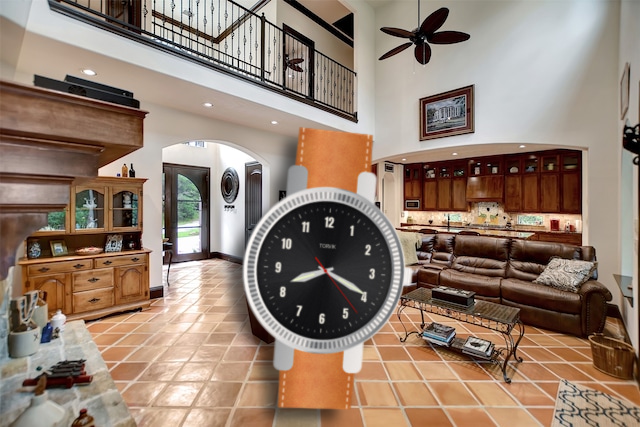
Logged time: 8:19:23
